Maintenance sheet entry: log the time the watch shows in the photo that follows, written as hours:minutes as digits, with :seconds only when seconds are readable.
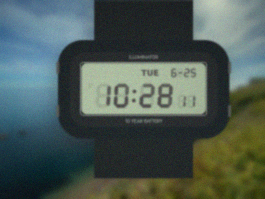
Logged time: 10:28:11
